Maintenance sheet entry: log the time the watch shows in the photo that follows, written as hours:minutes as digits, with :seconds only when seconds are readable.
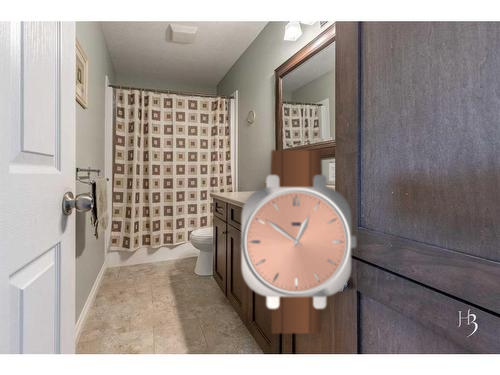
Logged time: 12:51
